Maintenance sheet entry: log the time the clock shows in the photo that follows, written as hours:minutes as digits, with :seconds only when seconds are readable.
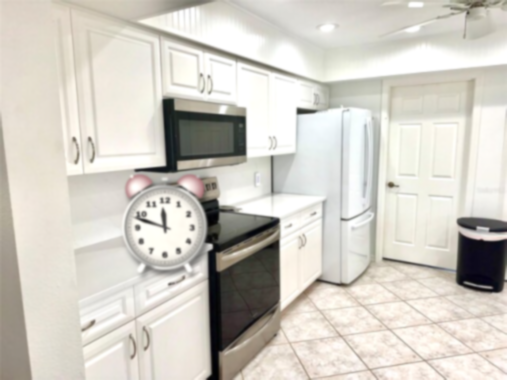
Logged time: 11:48
